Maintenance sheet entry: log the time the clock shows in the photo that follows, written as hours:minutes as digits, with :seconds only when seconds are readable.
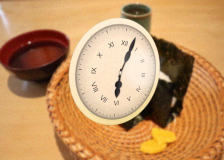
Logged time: 6:03
